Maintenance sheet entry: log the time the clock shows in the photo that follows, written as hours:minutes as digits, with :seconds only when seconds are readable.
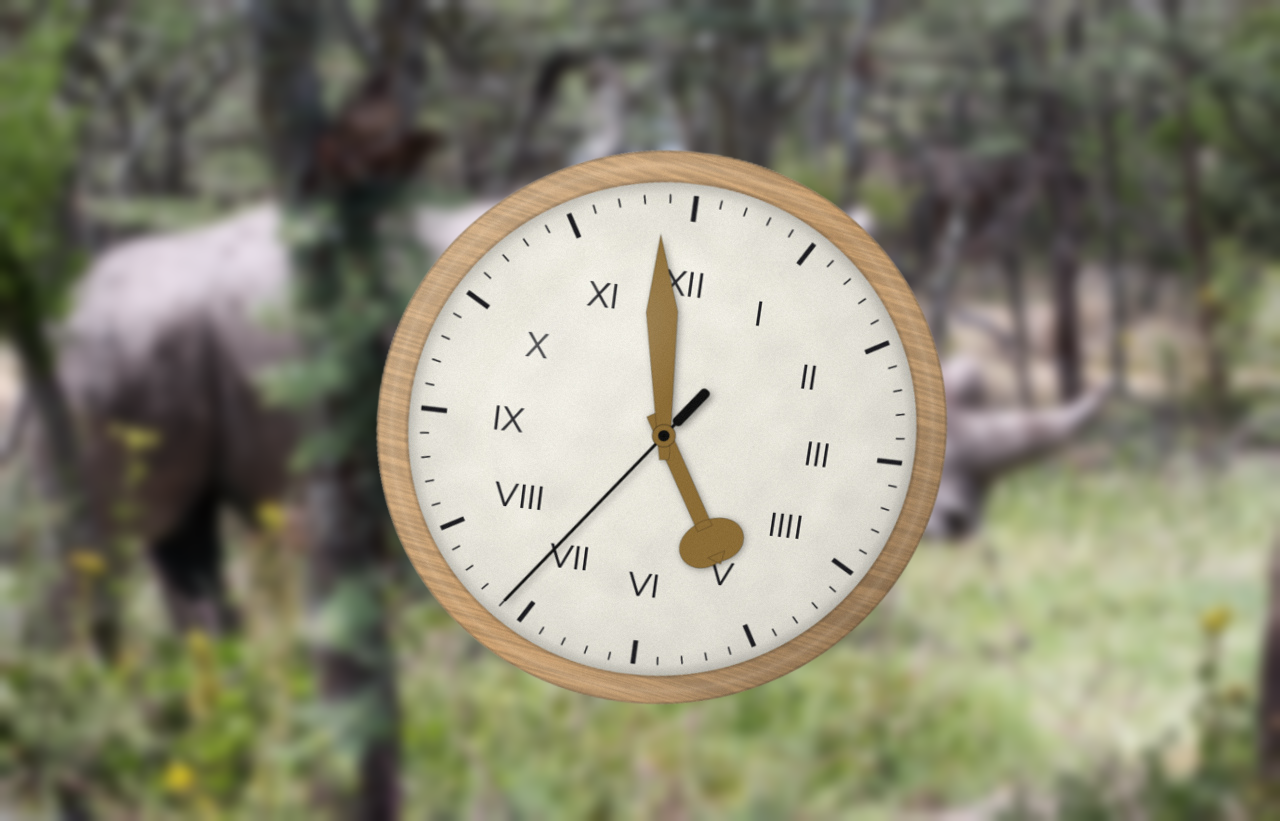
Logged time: 4:58:36
